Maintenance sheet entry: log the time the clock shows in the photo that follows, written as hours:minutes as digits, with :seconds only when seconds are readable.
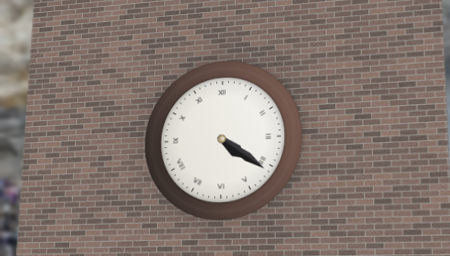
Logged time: 4:21
